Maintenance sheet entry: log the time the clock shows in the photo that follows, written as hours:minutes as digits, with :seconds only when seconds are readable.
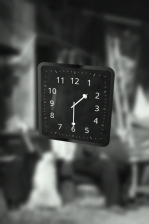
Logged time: 1:30
